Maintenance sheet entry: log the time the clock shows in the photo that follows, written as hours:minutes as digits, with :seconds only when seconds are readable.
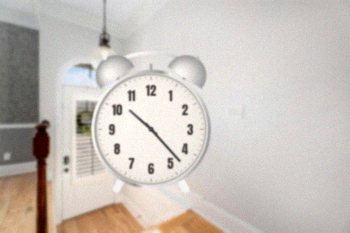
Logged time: 10:23
